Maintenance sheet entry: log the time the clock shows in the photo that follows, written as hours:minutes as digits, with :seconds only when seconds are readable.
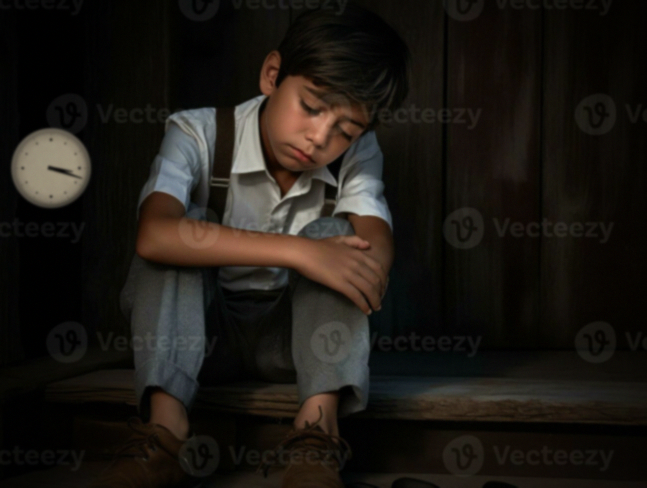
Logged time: 3:18
